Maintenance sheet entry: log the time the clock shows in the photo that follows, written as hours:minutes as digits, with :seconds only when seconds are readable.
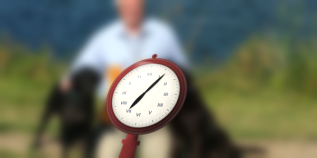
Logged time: 7:06
